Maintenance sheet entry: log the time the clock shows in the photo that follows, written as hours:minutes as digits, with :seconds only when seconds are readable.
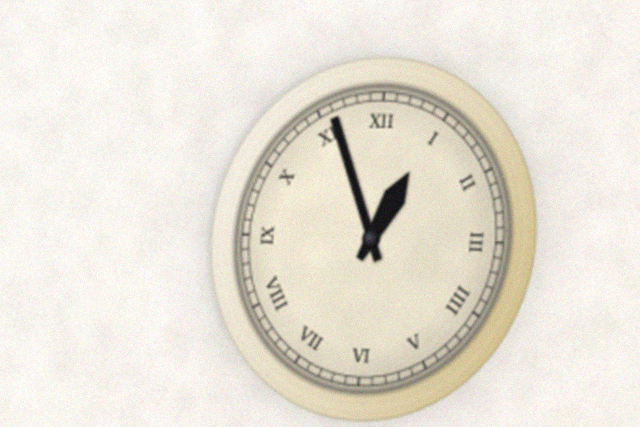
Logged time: 12:56
